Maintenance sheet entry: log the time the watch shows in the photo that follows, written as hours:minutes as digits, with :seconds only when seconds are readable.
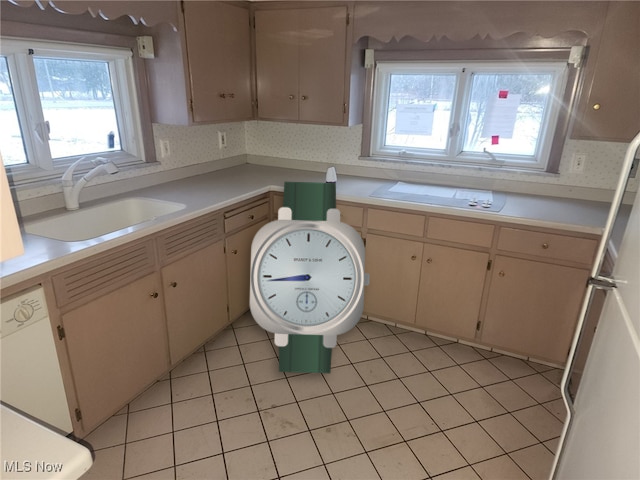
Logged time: 8:44
